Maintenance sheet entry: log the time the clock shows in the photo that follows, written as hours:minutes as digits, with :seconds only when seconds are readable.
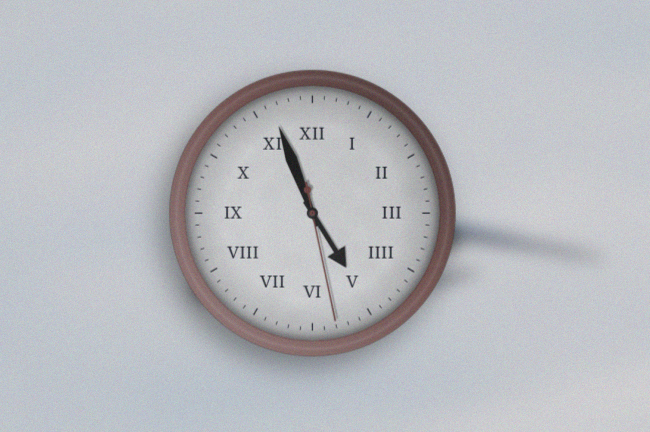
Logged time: 4:56:28
